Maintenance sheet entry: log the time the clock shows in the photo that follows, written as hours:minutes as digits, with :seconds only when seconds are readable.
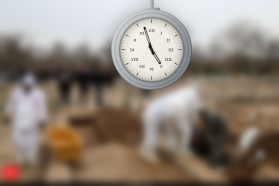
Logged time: 4:57
